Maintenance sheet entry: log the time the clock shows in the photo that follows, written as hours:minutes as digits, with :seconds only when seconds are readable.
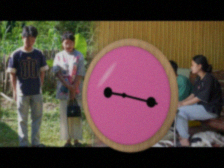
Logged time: 9:17
